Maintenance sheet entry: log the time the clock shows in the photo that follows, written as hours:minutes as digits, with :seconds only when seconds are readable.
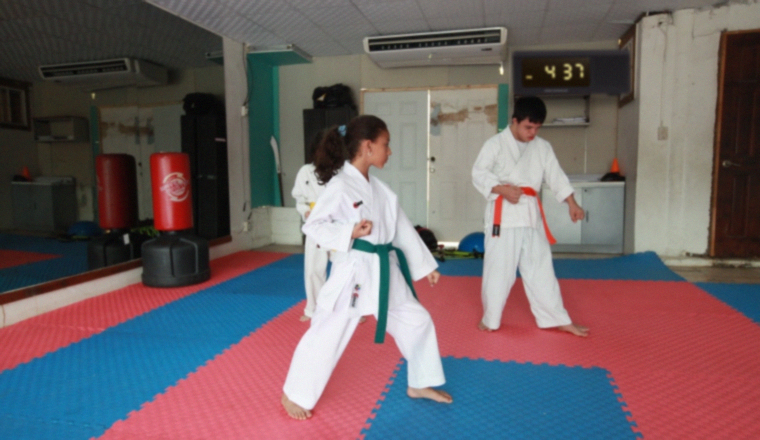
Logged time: 4:37
